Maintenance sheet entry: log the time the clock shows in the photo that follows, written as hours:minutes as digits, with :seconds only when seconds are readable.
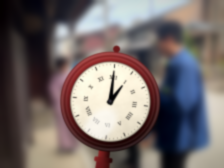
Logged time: 1:00
